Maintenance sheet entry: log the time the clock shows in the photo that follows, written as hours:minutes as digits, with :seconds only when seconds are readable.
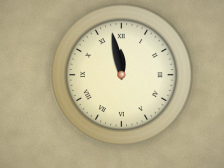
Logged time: 11:58
